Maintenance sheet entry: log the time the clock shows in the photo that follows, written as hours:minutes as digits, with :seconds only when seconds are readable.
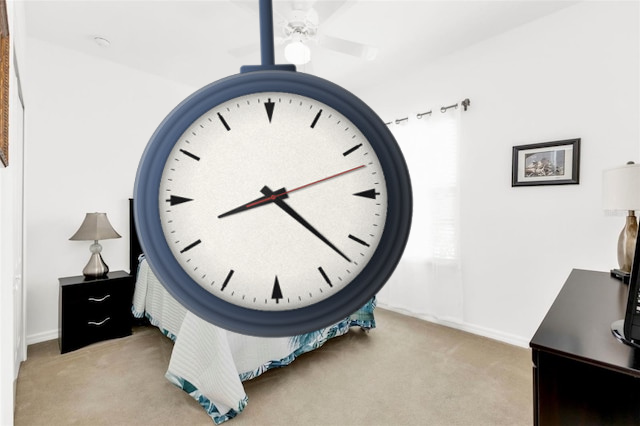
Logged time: 8:22:12
